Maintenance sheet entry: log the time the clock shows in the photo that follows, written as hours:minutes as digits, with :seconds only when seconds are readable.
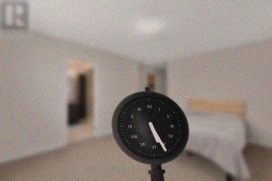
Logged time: 5:26
